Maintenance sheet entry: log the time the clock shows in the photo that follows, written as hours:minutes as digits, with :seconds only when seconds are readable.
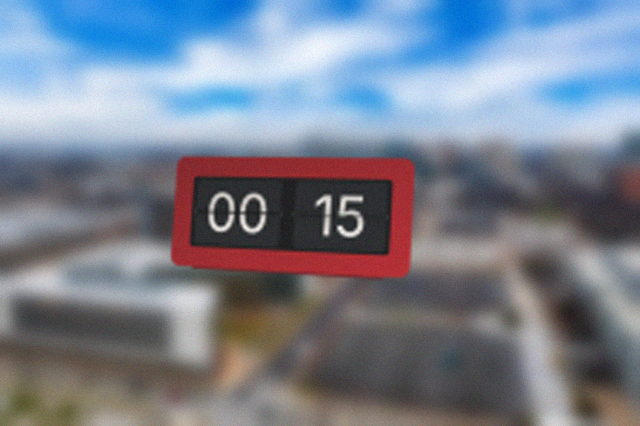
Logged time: 0:15
